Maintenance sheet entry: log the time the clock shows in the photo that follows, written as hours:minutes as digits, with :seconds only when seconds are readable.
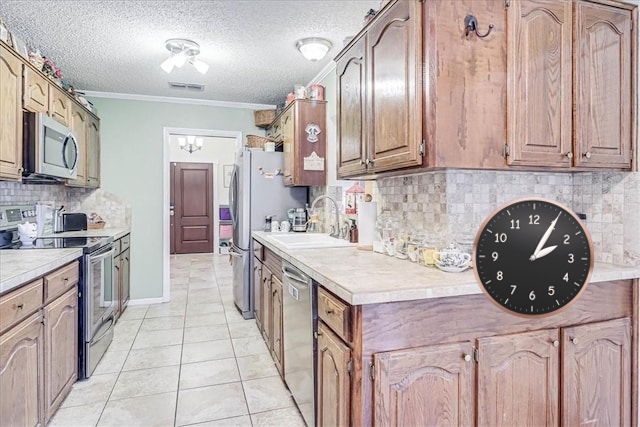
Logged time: 2:05
